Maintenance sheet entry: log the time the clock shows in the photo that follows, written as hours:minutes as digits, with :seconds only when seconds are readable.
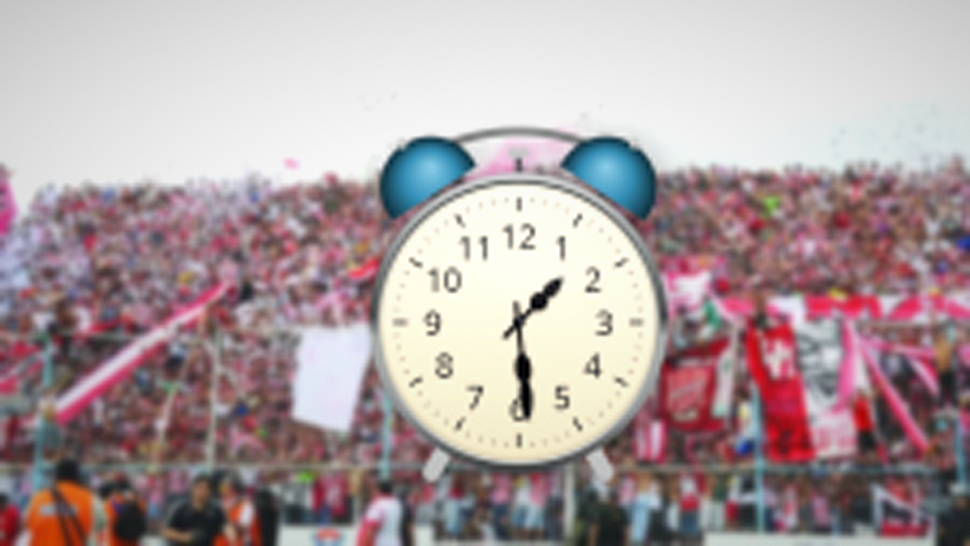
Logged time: 1:29
